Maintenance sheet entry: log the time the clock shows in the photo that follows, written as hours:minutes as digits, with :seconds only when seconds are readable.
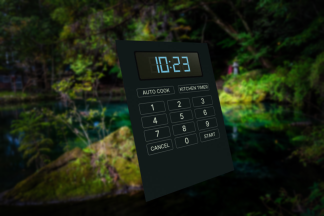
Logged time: 10:23
